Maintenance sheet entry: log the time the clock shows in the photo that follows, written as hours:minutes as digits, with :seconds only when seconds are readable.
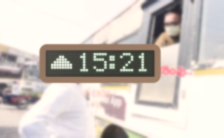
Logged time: 15:21
